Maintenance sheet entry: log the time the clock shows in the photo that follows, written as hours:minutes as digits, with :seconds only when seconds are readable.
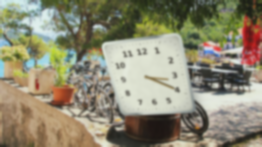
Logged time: 3:20
